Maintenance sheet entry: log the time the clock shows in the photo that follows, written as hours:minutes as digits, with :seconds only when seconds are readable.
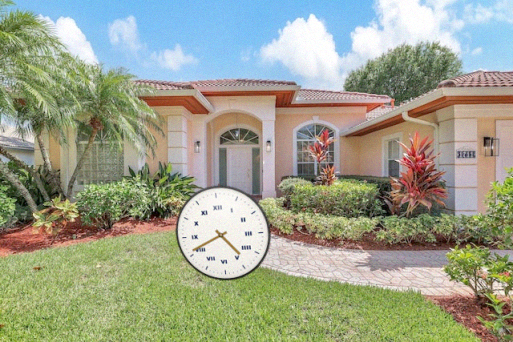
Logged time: 4:41
